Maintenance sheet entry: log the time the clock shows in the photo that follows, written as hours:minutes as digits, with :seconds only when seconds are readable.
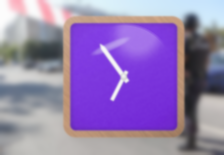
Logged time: 6:54
